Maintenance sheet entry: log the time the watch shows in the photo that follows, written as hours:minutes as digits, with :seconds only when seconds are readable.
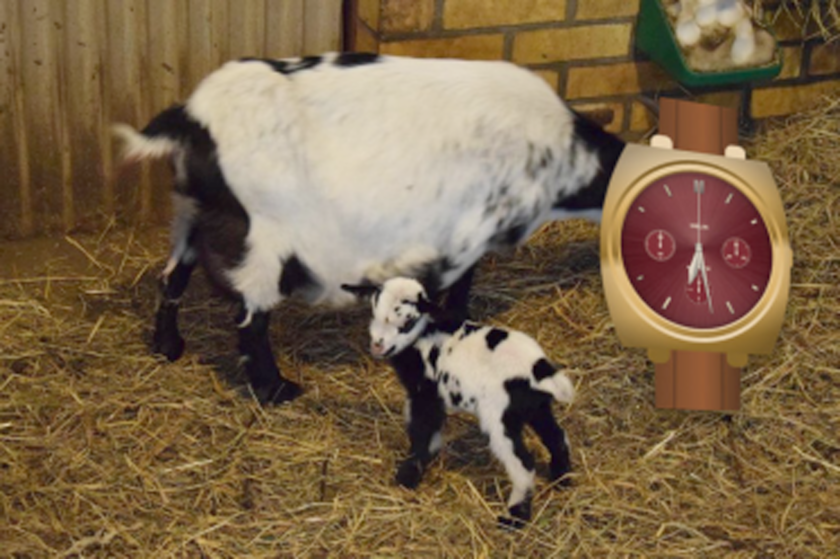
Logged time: 6:28
